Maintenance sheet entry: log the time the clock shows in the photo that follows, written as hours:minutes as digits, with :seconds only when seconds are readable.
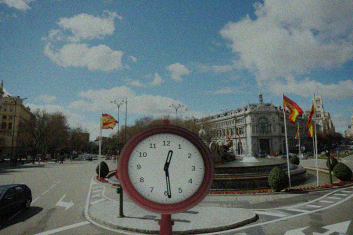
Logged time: 12:29
